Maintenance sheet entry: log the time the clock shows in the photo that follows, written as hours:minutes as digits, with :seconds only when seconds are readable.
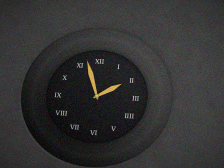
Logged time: 1:57
